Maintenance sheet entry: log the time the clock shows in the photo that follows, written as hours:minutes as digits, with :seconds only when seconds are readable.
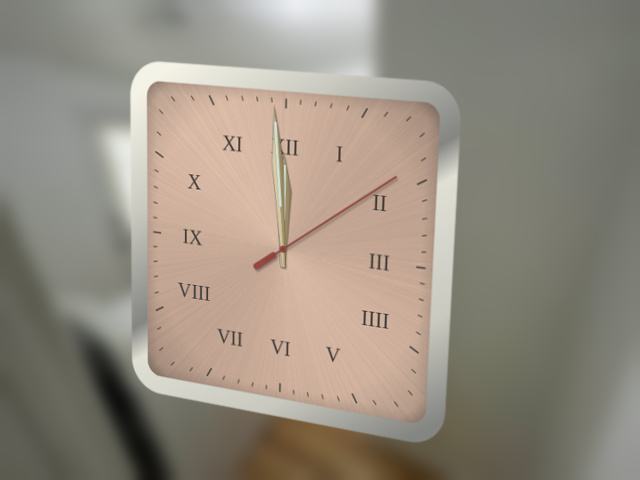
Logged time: 11:59:09
